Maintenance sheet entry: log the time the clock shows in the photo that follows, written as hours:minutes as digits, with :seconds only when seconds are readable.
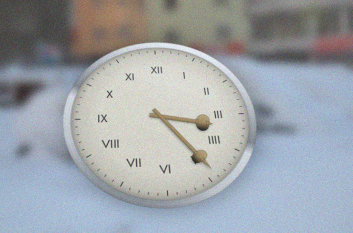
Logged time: 3:24
